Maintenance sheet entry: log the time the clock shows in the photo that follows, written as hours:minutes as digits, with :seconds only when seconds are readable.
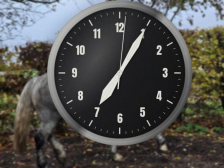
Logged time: 7:05:01
